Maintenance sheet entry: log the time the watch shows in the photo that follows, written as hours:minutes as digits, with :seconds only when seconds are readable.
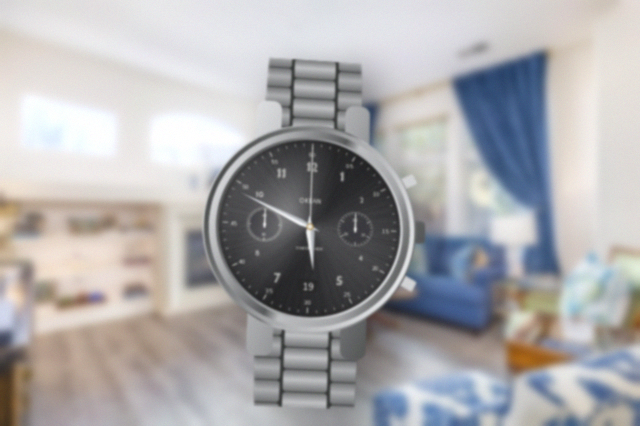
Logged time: 5:49
